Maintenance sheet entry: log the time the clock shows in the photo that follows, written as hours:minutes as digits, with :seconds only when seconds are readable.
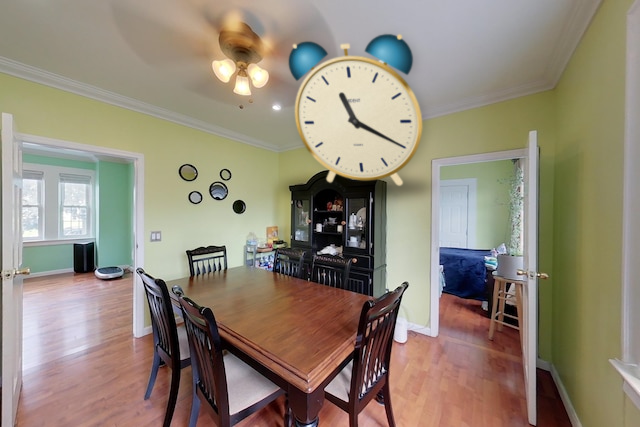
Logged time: 11:20
